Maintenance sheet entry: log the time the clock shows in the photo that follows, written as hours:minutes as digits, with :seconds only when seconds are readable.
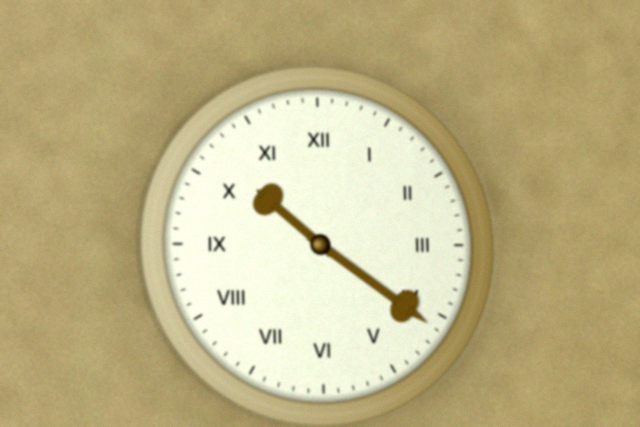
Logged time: 10:21
